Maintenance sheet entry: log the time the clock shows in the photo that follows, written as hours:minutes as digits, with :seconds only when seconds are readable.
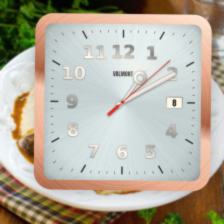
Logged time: 1:10:08
